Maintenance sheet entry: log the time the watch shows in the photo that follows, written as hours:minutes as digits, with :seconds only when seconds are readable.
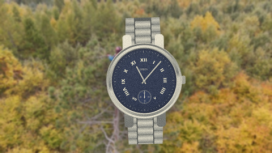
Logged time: 11:07
